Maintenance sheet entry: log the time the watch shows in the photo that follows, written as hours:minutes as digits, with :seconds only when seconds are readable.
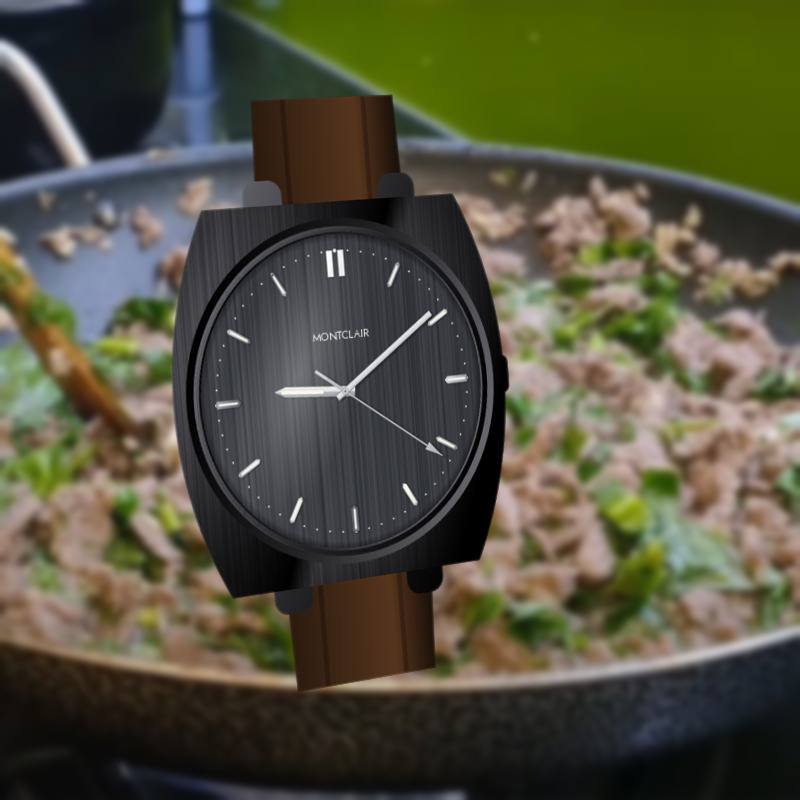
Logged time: 9:09:21
